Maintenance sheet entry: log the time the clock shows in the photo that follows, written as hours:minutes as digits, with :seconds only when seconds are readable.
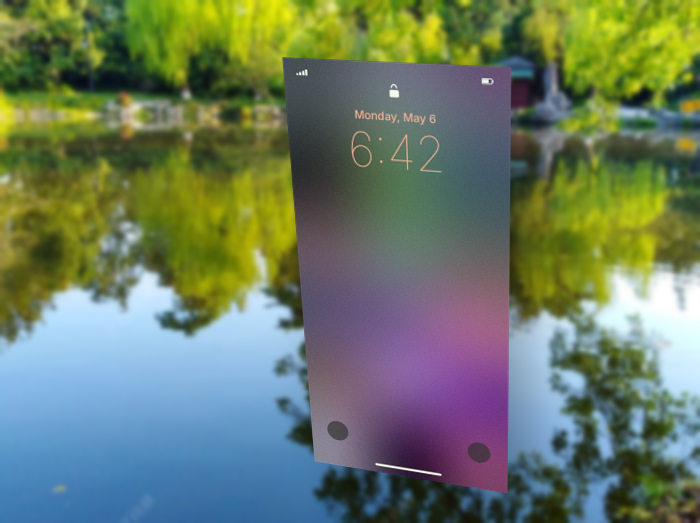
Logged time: 6:42
